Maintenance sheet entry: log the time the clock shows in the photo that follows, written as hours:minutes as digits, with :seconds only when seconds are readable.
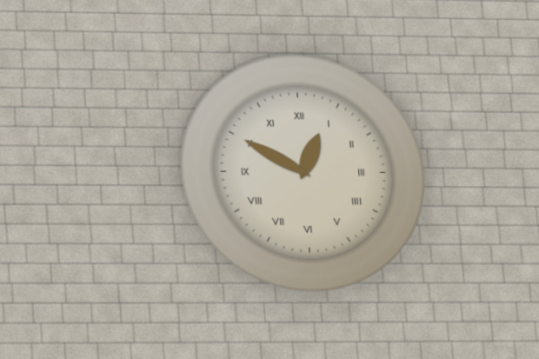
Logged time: 12:50
